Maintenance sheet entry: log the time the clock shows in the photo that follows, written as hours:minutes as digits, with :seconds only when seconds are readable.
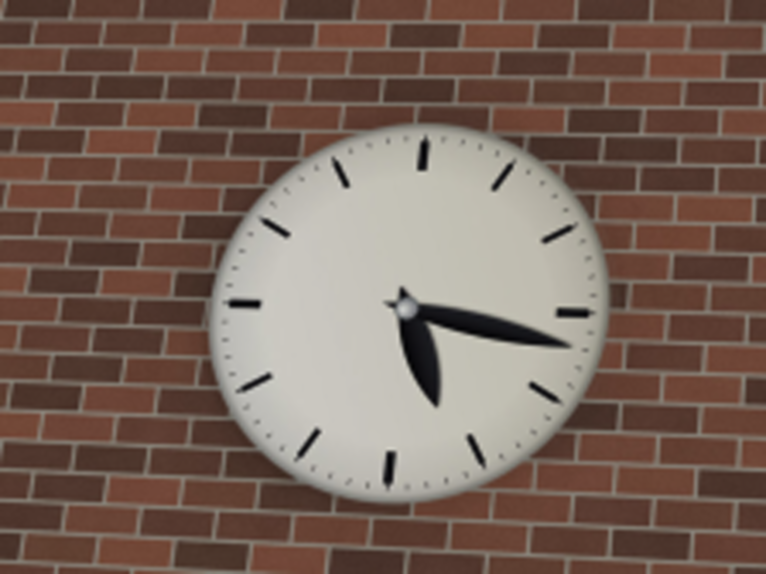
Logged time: 5:17
